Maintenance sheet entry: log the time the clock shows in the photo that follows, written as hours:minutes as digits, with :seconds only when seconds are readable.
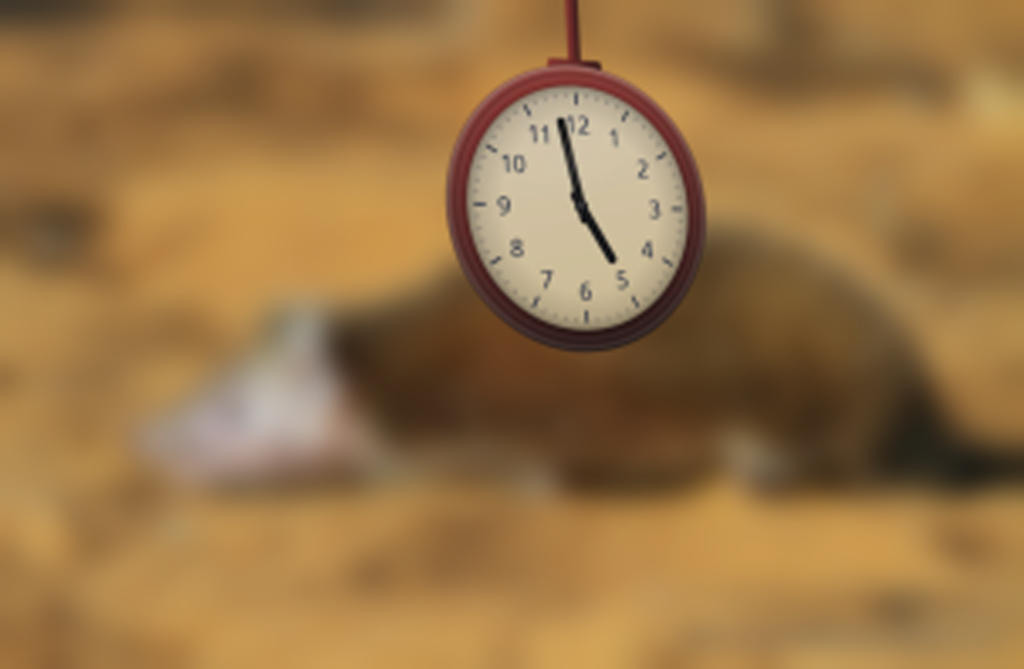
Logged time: 4:58
